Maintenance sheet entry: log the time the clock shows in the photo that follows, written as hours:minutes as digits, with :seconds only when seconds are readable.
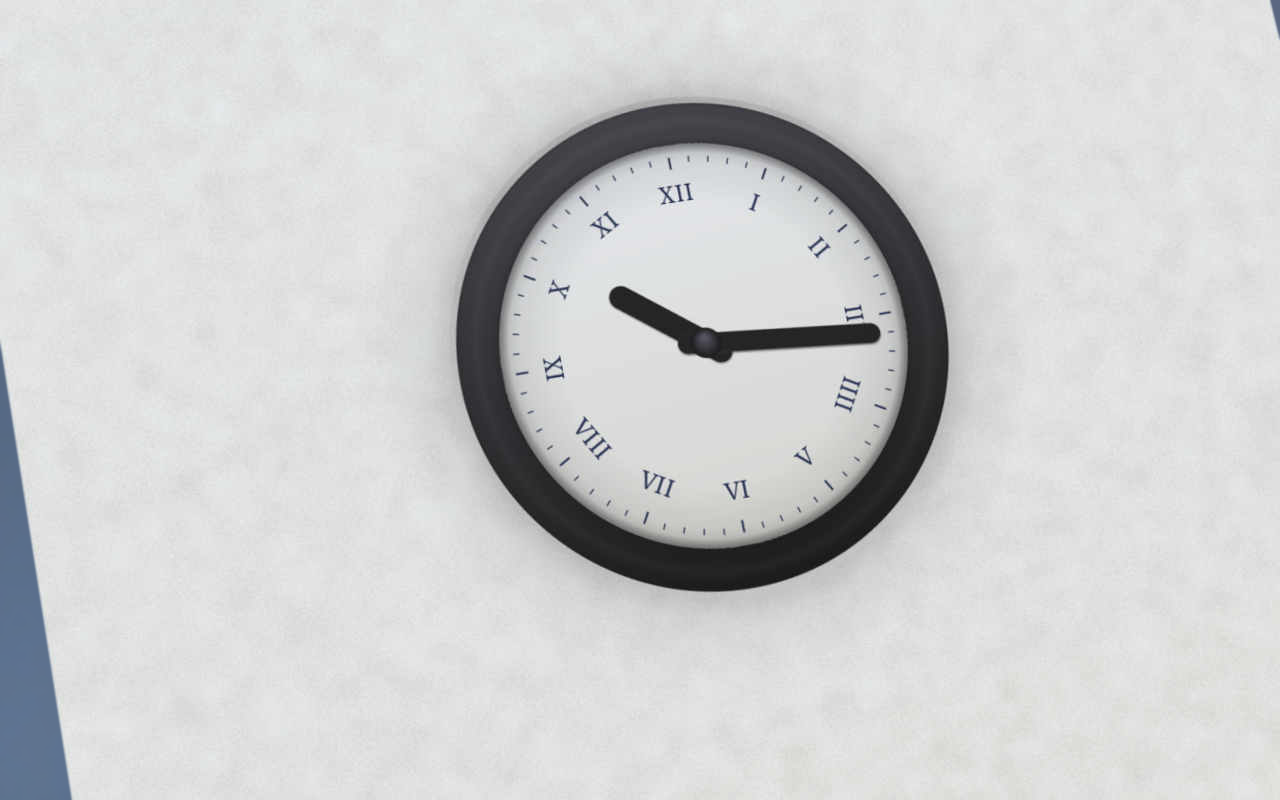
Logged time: 10:16
